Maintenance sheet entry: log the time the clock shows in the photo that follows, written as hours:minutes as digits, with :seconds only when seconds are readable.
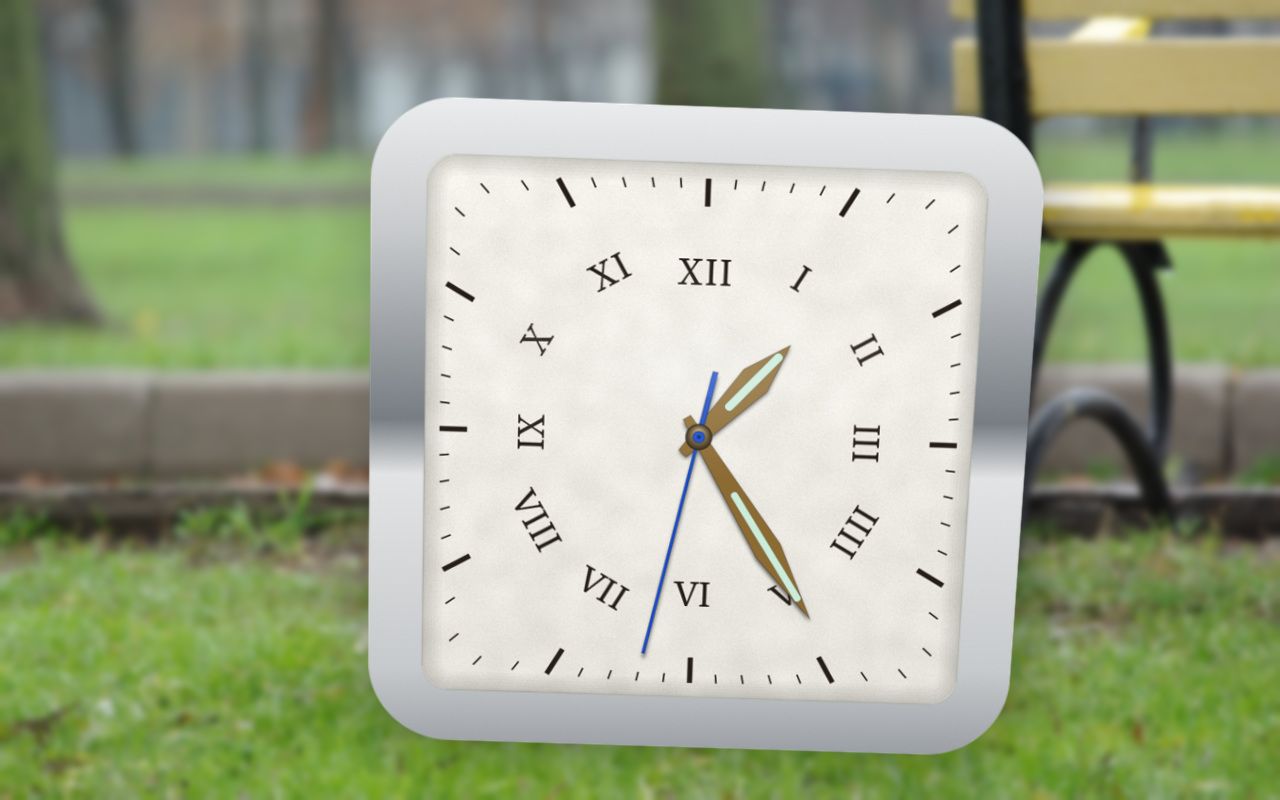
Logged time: 1:24:32
